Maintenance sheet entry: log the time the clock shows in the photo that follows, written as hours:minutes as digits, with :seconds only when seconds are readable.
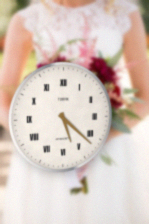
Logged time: 5:22
